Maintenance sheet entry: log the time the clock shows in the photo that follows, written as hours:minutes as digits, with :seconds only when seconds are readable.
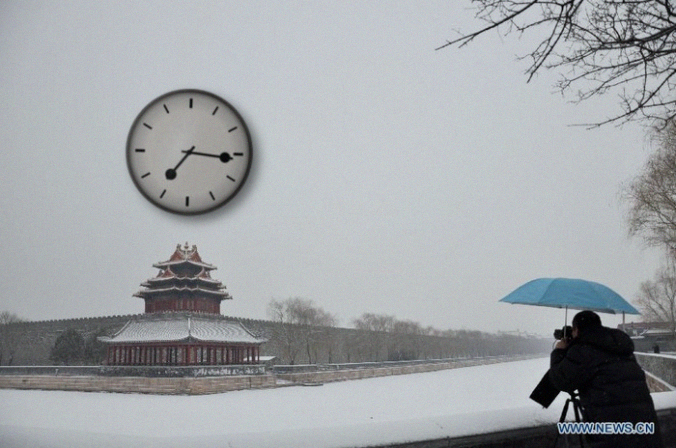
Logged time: 7:16
